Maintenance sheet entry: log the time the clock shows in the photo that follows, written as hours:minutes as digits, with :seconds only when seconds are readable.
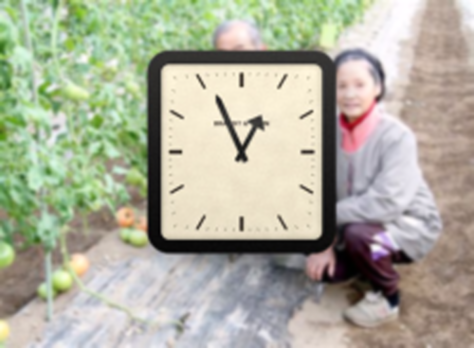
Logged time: 12:56
